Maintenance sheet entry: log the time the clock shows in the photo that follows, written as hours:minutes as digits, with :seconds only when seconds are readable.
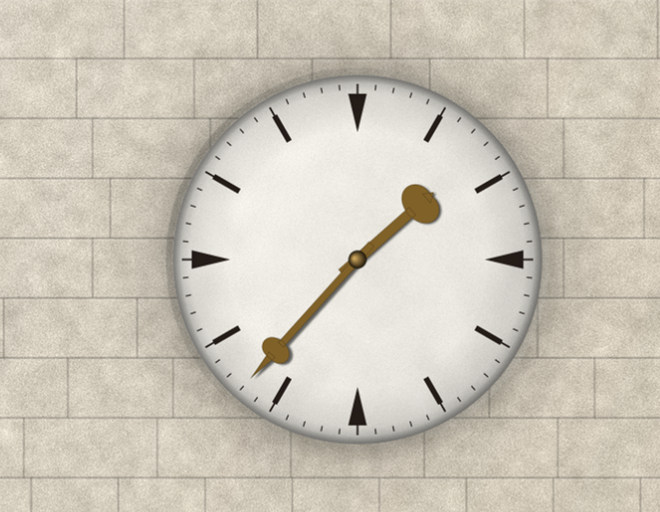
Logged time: 1:37
